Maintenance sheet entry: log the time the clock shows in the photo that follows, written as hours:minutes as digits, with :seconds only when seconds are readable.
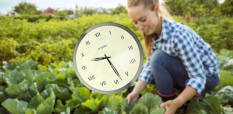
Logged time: 9:28
